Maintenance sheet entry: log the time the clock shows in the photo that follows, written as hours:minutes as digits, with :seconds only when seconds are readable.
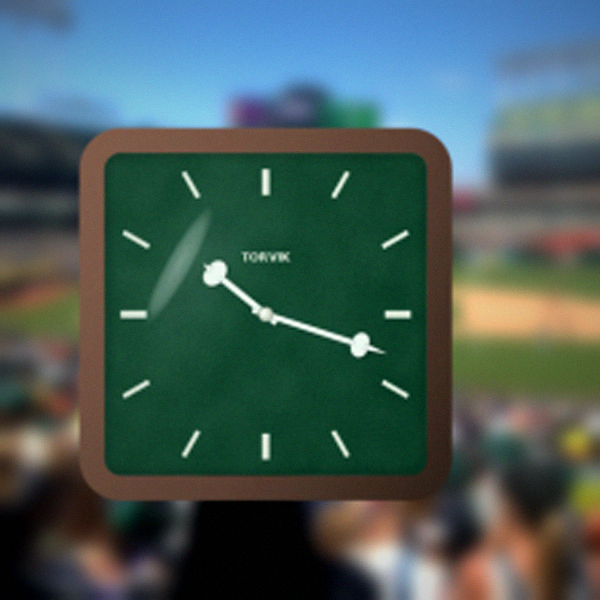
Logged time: 10:18
